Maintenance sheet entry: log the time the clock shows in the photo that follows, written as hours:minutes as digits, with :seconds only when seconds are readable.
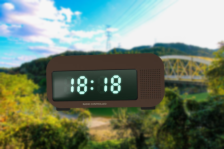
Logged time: 18:18
